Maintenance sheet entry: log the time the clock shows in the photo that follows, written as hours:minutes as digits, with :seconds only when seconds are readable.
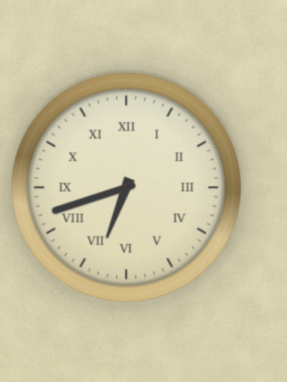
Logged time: 6:42
